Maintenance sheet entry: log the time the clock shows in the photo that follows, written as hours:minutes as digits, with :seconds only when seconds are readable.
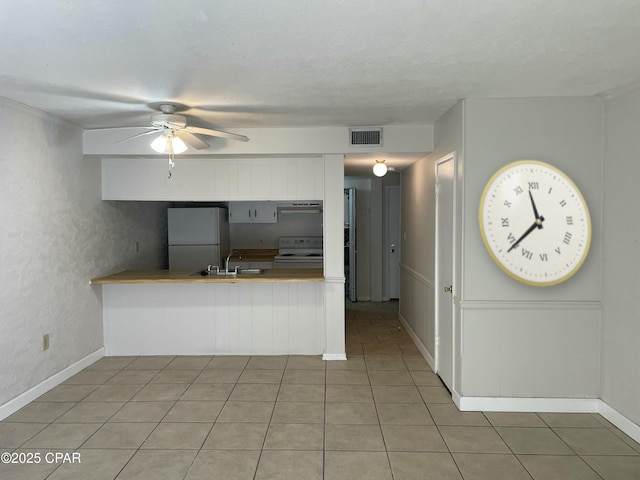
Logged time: 11:39
